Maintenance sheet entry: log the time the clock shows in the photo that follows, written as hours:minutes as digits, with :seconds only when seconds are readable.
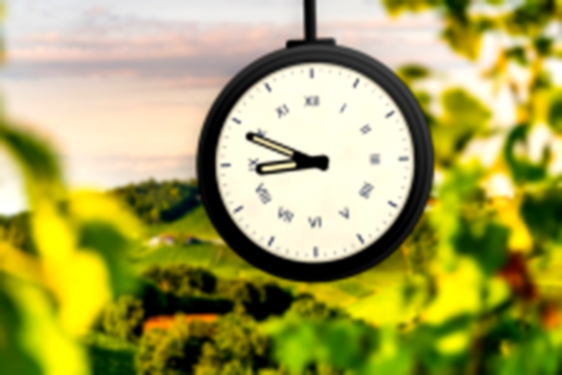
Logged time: 8:49
